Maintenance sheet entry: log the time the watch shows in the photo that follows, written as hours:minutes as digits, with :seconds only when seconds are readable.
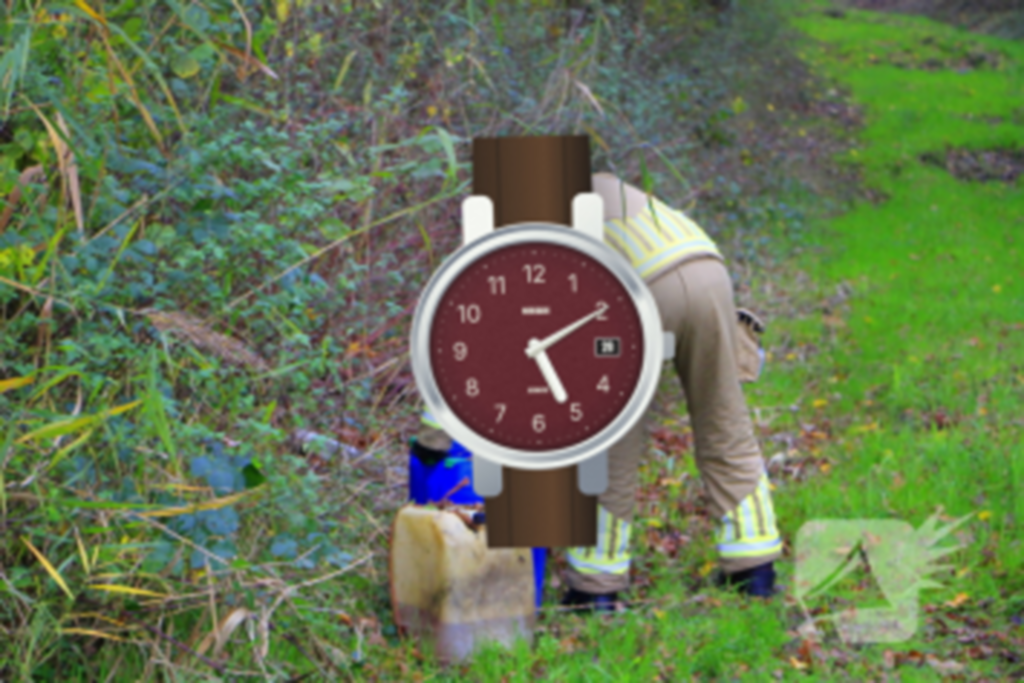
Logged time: 5:10
